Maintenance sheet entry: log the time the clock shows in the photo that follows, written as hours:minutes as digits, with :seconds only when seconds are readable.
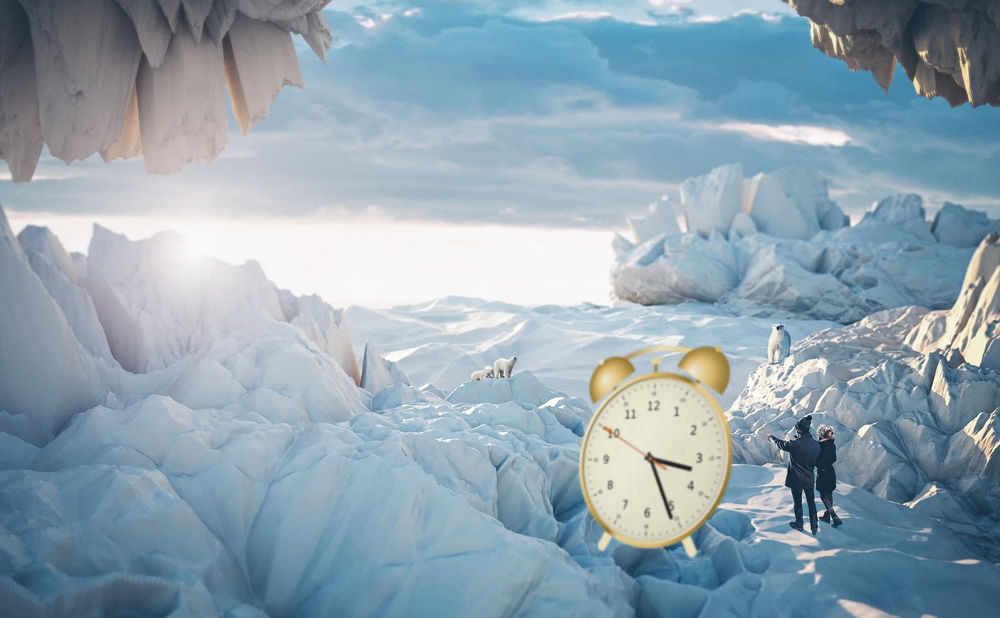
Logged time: 3:25:50
